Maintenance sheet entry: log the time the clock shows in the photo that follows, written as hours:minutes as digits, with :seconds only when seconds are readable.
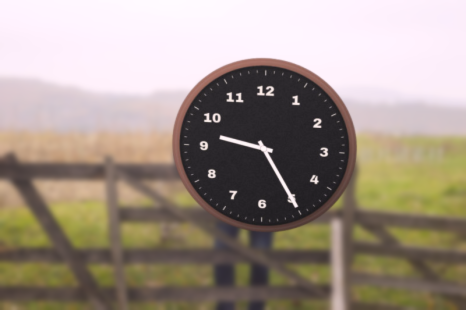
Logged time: 9:25
